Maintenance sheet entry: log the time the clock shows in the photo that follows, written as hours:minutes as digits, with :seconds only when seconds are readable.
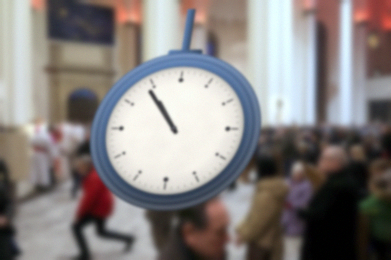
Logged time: 10:54
